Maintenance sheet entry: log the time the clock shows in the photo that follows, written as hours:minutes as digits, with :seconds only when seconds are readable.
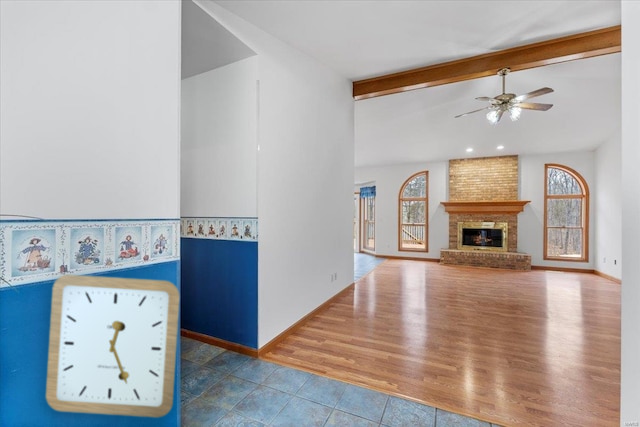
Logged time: 12:26
